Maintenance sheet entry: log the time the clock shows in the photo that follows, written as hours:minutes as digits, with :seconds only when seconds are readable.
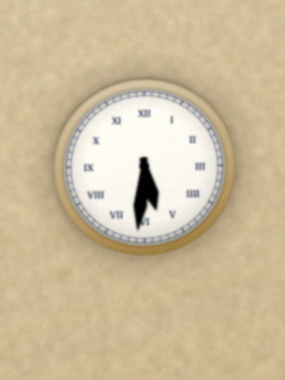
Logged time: 5:31
